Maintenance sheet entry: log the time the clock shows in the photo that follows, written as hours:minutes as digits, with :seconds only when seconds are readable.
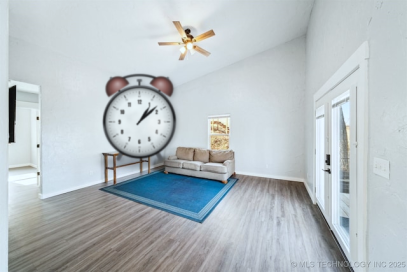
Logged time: 1:08
